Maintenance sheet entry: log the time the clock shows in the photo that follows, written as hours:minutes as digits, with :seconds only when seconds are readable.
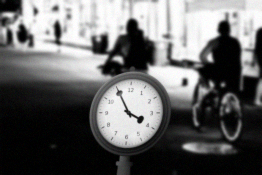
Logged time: 3:55
